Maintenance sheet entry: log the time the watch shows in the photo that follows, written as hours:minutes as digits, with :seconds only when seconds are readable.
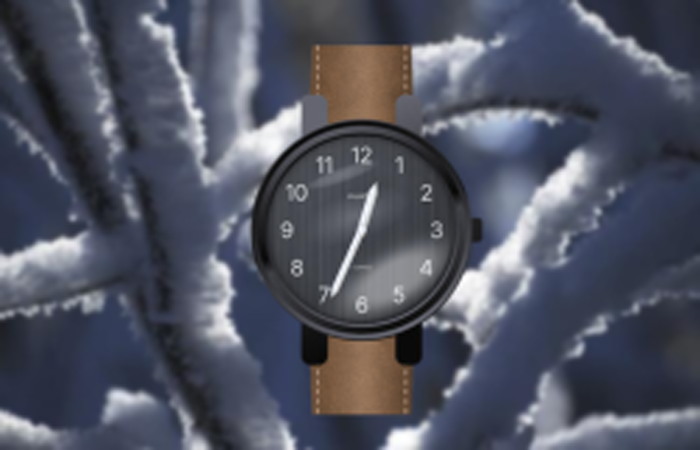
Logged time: 12:34
